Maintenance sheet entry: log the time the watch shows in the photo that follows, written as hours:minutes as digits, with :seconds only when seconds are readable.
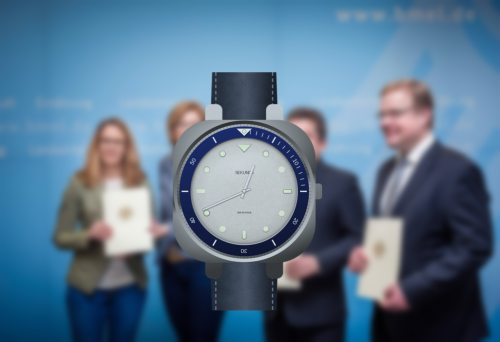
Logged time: 12:41
